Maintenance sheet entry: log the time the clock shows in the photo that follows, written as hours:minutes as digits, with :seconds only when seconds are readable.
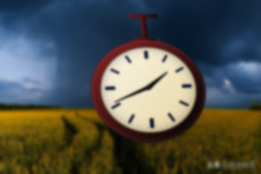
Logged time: 1:41
